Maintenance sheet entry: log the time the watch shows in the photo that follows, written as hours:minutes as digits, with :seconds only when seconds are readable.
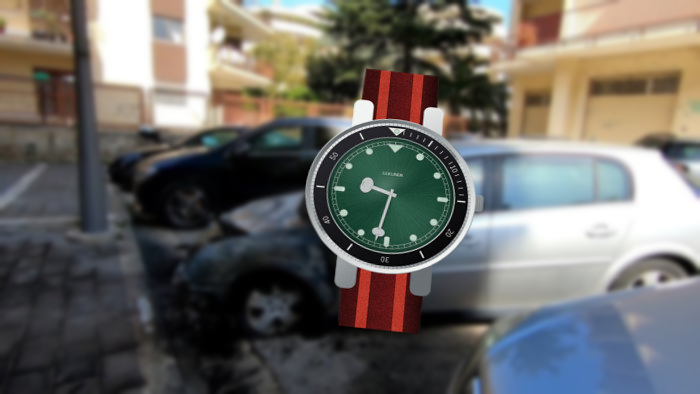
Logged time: 9:32
